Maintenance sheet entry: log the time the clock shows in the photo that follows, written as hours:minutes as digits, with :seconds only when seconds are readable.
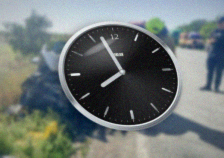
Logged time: 7:57
